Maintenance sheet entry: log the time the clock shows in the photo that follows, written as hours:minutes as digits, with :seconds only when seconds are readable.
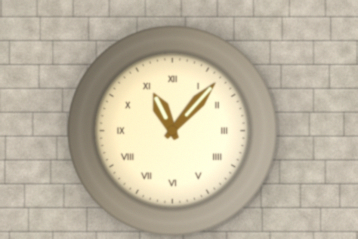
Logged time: 11:07
